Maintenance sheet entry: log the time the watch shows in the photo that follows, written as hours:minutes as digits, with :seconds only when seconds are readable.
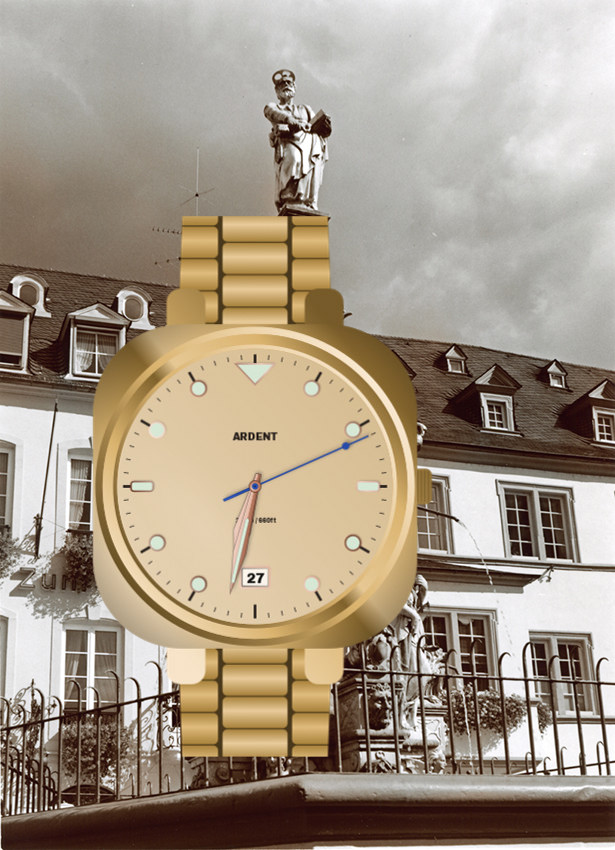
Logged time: 6:32:11
